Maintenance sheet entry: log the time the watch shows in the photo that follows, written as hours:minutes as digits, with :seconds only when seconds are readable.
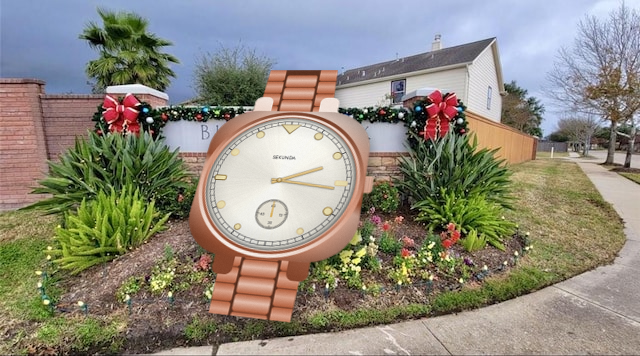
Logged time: 2:16
